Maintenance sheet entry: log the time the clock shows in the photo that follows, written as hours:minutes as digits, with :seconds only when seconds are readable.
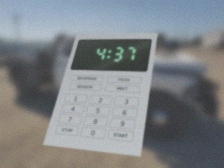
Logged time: 4:37
